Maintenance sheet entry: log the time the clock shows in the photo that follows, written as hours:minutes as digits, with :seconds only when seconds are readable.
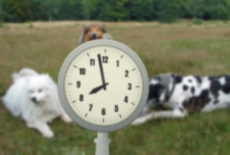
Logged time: 7:58
